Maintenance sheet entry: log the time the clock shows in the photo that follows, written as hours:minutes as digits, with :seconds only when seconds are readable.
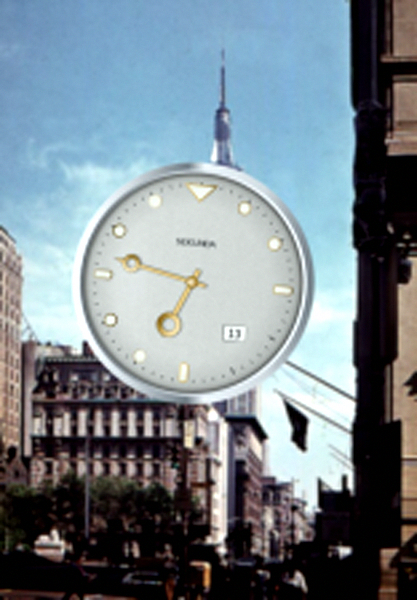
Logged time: 6:47
